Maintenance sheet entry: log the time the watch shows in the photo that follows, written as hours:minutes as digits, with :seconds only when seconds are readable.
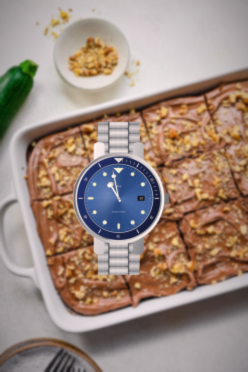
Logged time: 10:58
